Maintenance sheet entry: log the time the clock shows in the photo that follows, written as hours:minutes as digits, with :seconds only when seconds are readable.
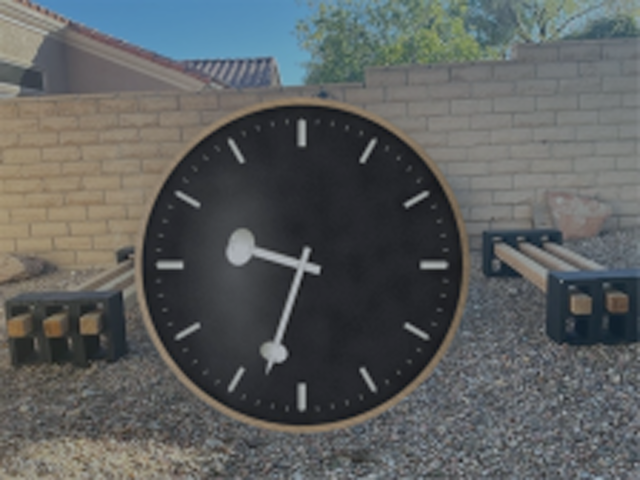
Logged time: 9:33
